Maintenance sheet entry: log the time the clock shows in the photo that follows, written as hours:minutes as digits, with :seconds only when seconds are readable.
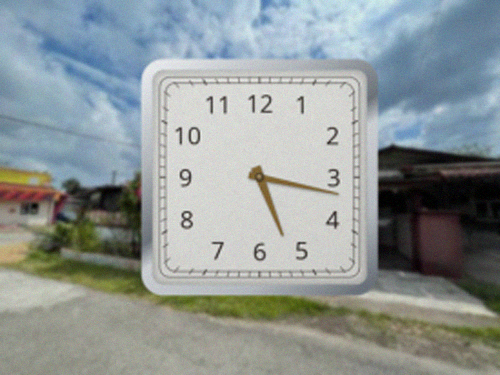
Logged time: 5:17
